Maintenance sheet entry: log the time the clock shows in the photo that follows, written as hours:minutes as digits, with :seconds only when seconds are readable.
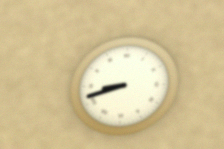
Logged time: 8:42
